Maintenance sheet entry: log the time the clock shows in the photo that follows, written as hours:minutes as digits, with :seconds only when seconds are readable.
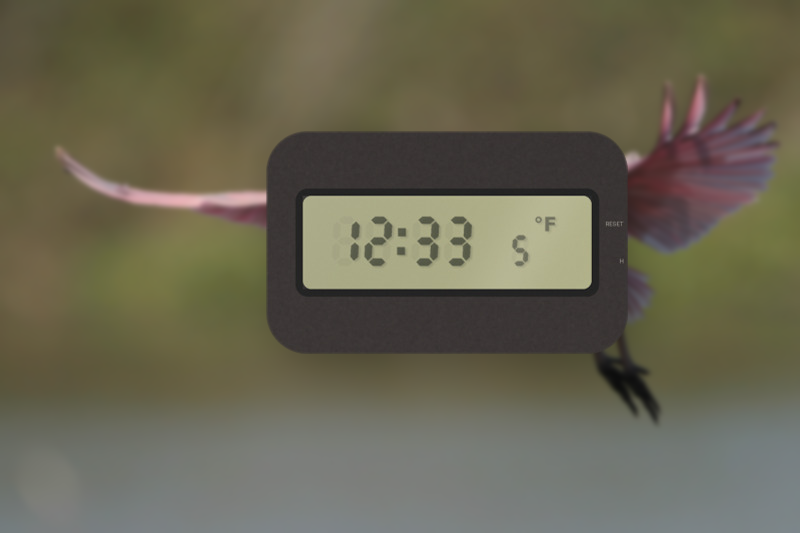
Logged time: 12:33
